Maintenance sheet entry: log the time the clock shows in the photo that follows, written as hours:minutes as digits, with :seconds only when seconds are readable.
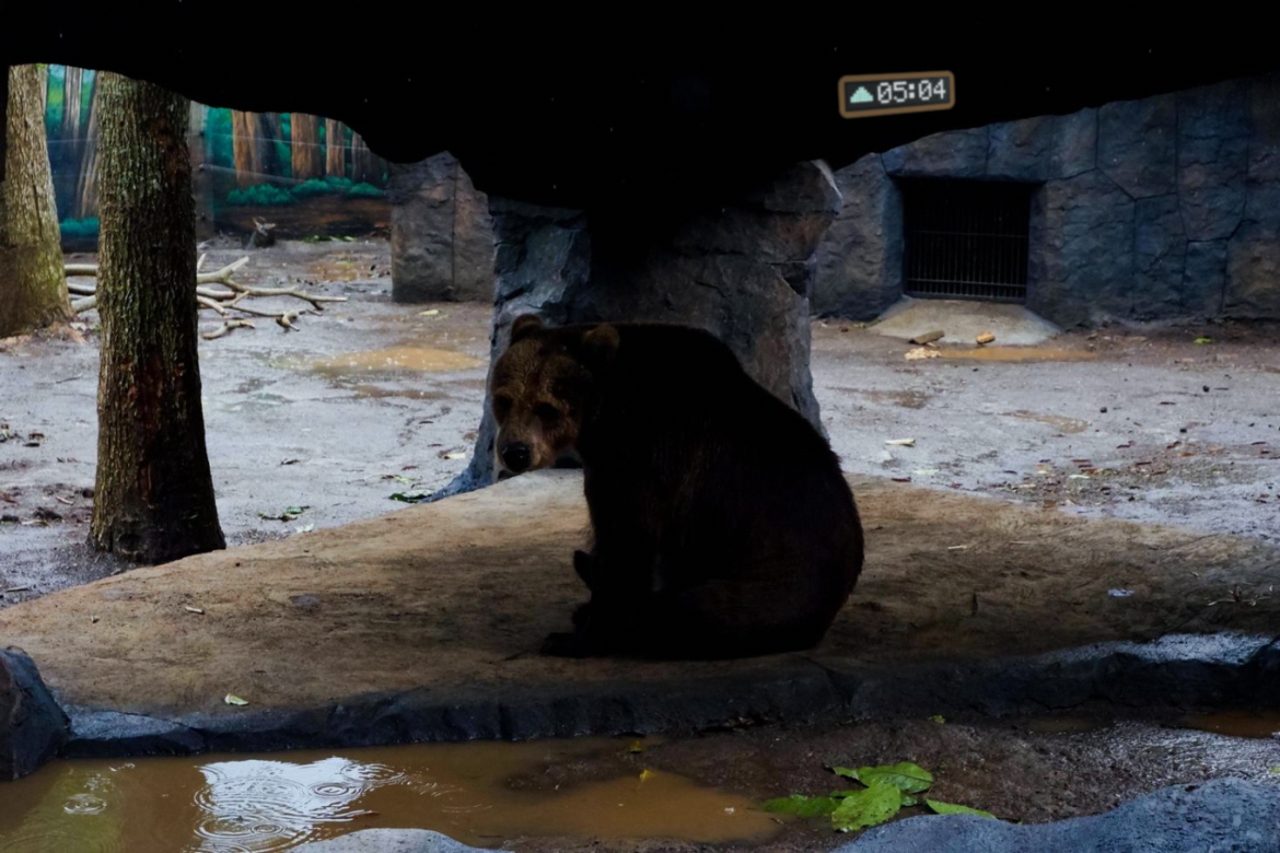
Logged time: 5:04
